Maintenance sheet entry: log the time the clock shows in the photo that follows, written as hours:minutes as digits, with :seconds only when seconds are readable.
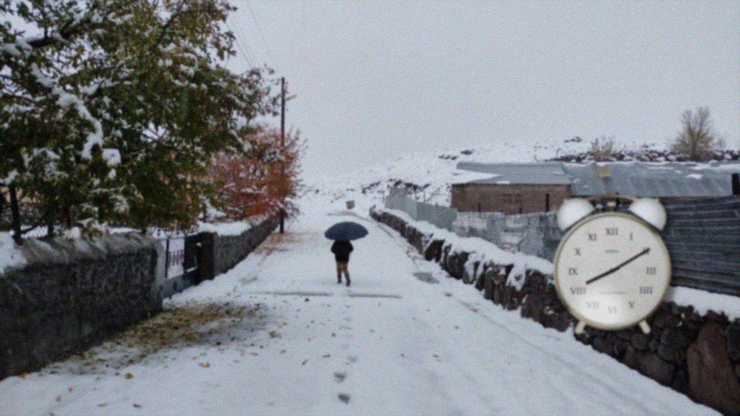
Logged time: 8:10
